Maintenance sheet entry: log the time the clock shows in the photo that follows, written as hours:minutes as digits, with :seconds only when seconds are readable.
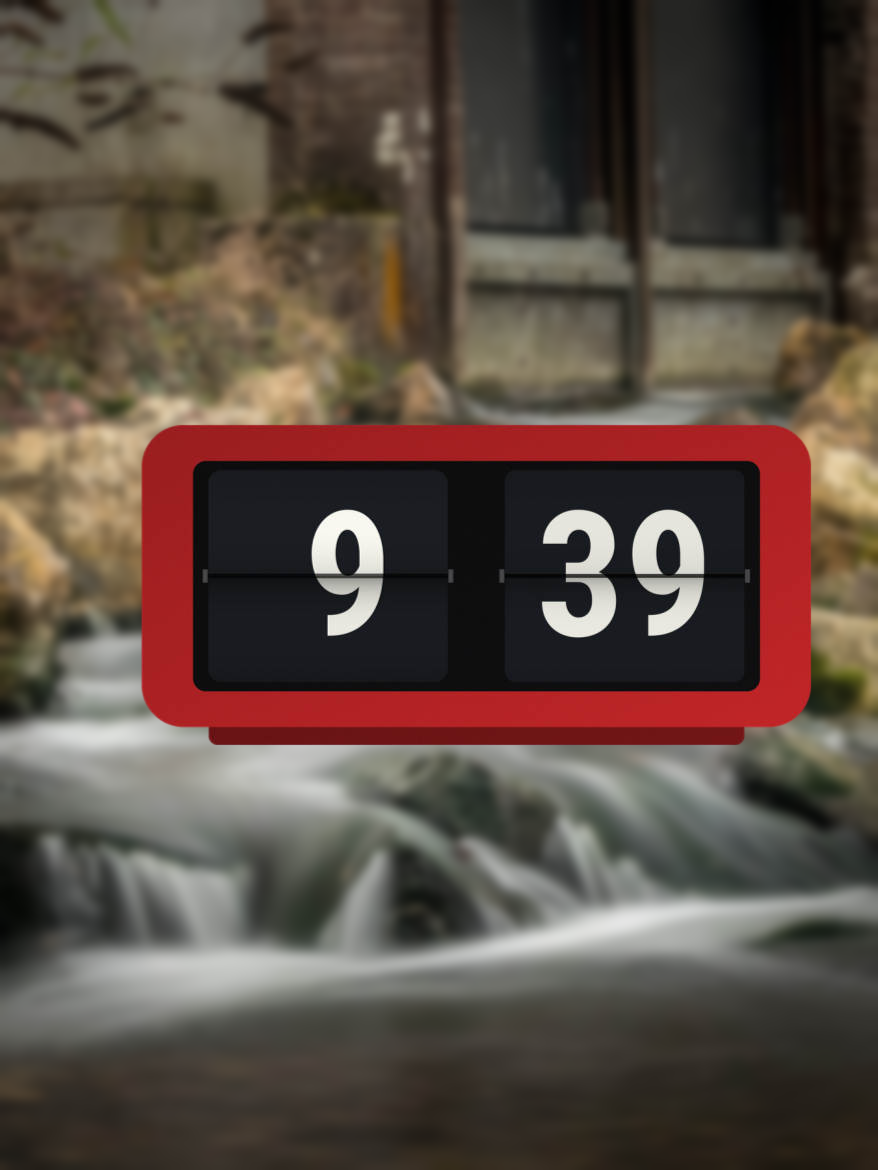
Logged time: 9:39
